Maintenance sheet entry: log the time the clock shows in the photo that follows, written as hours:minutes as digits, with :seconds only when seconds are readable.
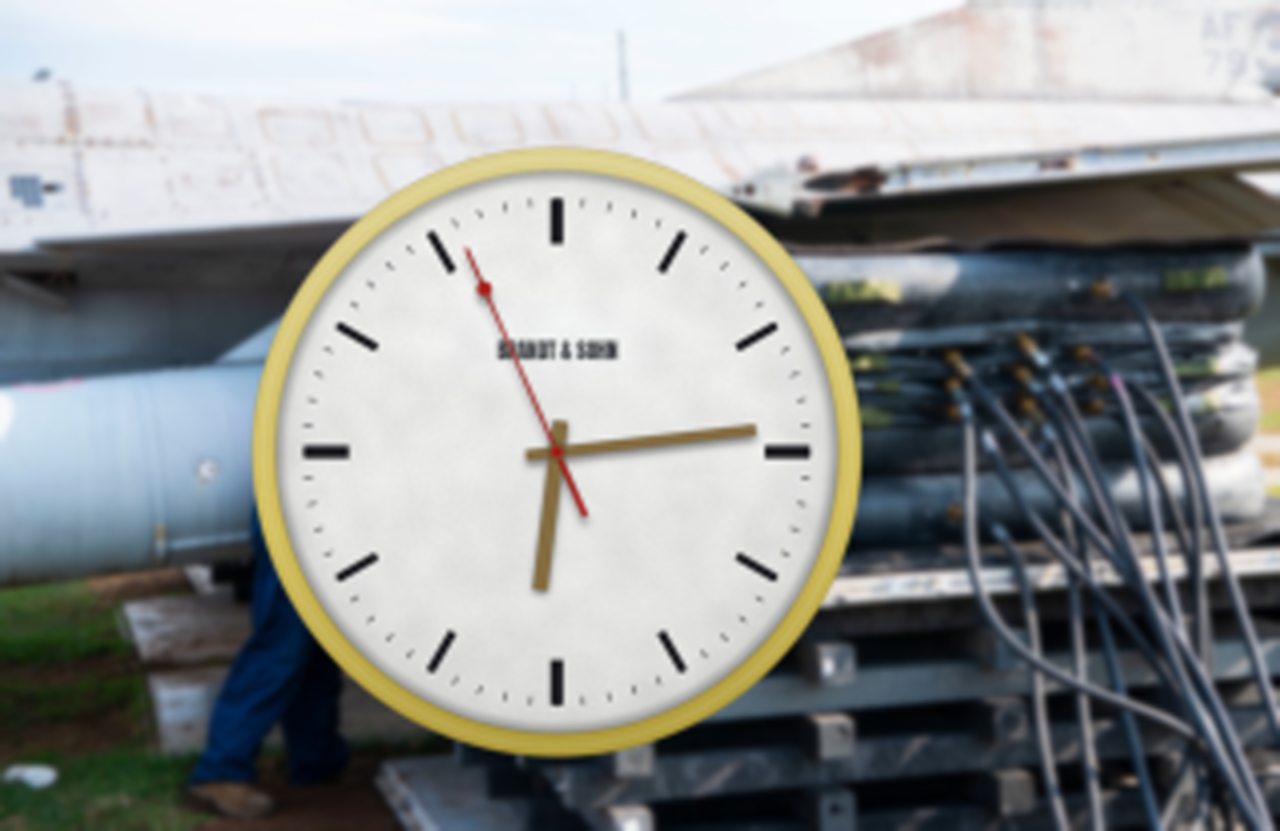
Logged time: 6:13:56
